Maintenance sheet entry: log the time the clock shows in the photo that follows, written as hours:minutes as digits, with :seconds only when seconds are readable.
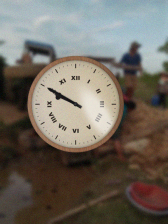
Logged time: 9:50
